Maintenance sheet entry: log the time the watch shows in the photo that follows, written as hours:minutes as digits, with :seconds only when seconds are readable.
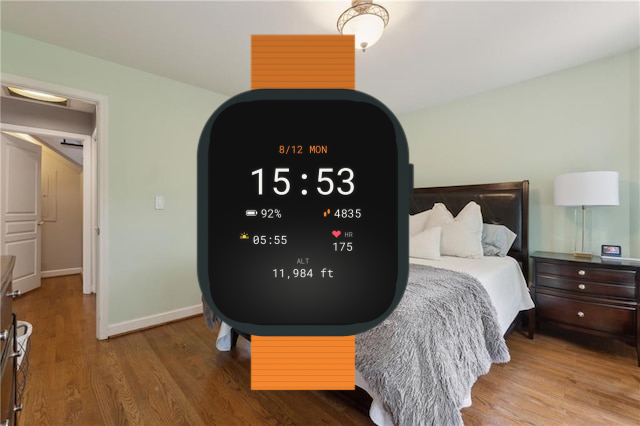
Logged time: 15:53
